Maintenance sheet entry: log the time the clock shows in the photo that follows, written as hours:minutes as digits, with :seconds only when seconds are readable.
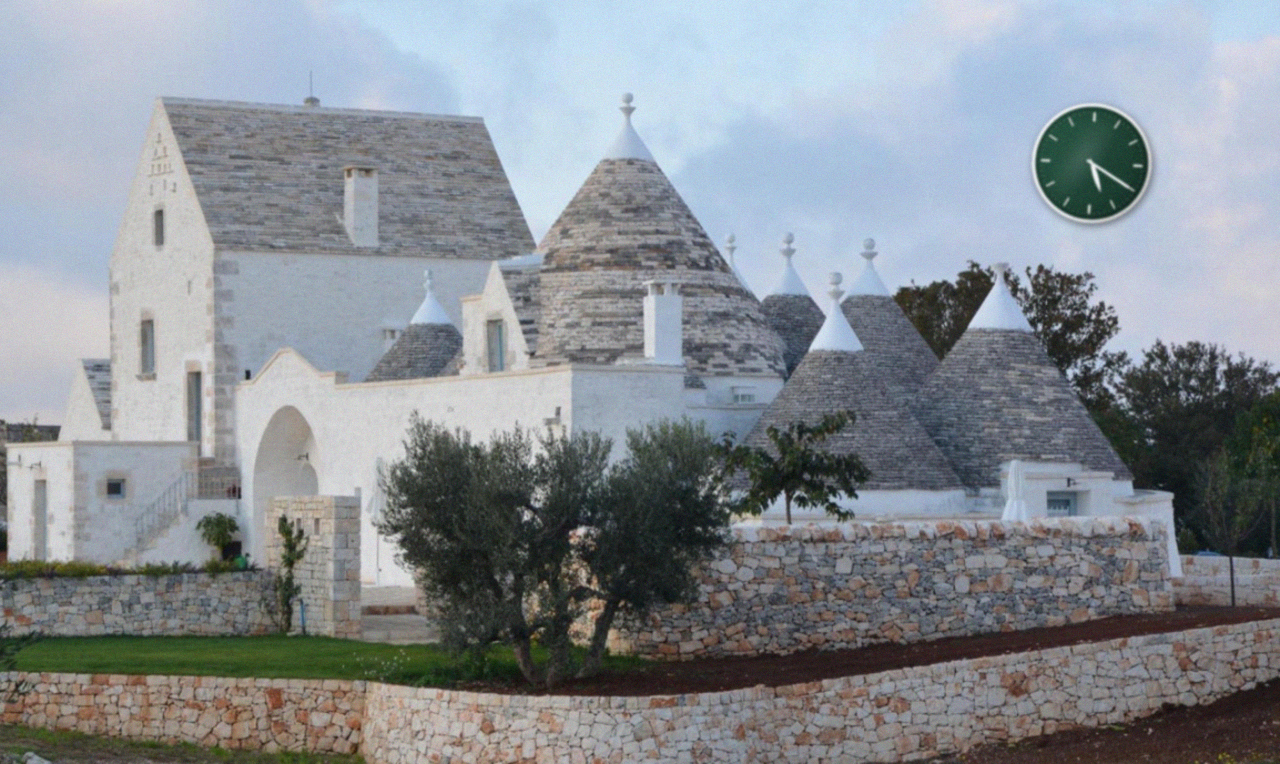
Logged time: 5:20
